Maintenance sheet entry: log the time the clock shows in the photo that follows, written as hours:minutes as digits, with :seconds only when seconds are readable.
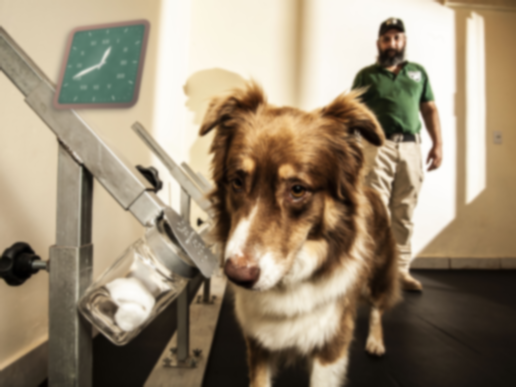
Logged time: 12:41
